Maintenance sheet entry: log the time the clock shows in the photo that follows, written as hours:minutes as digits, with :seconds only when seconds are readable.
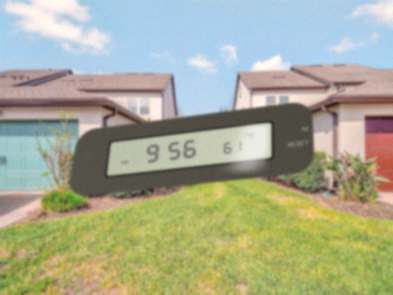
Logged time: 9:56
